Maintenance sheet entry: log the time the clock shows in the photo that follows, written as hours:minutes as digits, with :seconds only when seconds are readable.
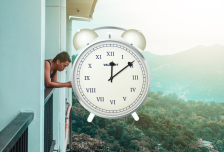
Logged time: 12:09
